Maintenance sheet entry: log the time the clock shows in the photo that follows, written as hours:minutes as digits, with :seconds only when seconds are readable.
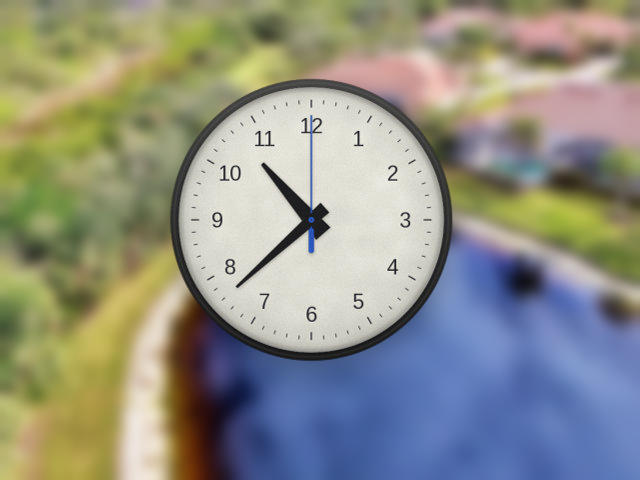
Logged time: 10:38:00
